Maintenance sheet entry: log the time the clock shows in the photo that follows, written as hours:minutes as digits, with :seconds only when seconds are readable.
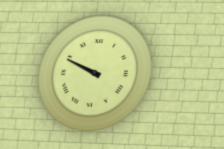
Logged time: 9:49
